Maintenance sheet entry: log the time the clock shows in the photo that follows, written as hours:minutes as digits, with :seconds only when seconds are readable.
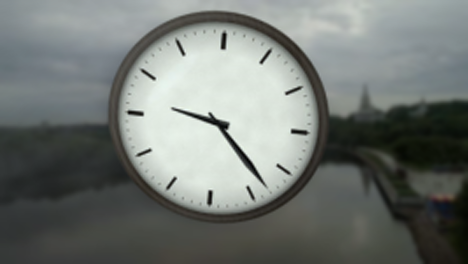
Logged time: 9:23
